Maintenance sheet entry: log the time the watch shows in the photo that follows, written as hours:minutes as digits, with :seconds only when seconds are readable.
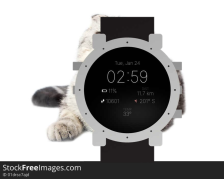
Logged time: 2:59
